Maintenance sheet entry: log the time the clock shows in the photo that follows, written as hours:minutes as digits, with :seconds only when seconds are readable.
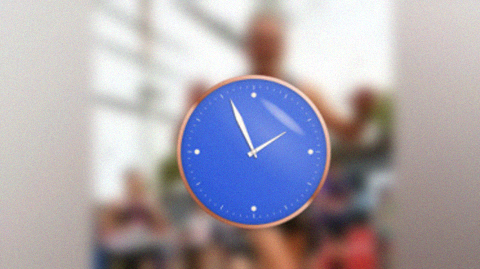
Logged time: 1:56
